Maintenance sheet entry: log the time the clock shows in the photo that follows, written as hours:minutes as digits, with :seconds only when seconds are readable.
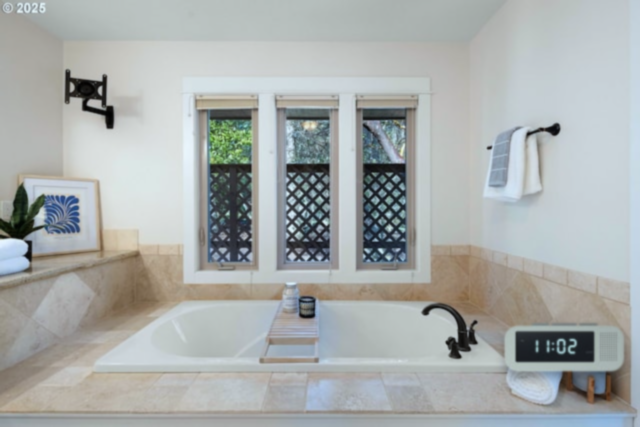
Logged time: 11:02
